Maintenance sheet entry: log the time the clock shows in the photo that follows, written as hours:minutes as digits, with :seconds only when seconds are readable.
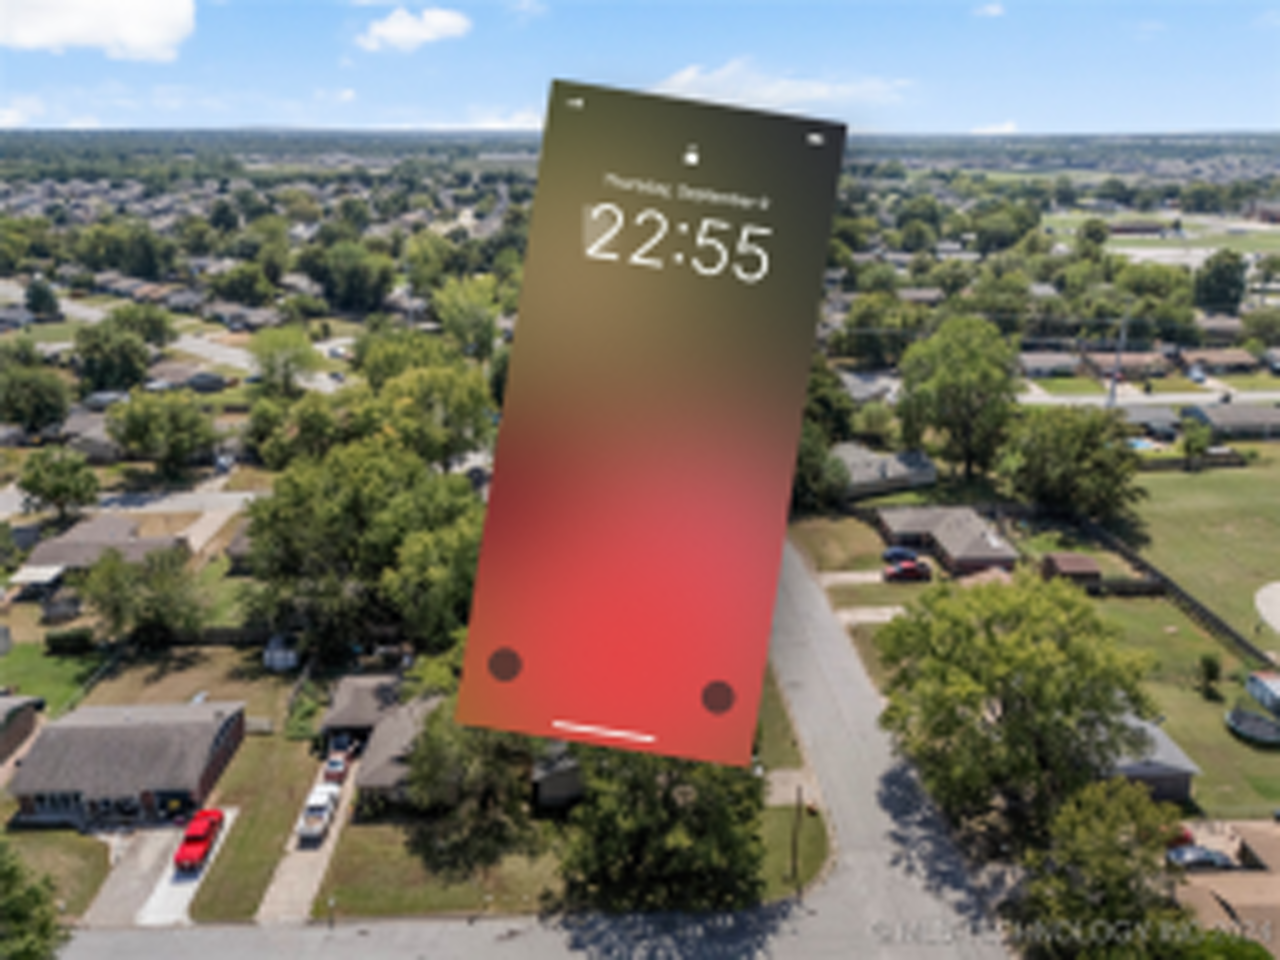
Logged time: 22:55
